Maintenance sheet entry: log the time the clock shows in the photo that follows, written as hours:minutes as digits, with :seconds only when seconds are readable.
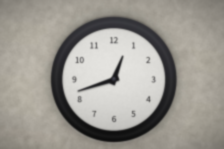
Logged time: 12:42
